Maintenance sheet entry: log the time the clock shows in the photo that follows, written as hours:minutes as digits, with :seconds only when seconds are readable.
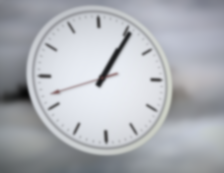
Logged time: 1:05:42
